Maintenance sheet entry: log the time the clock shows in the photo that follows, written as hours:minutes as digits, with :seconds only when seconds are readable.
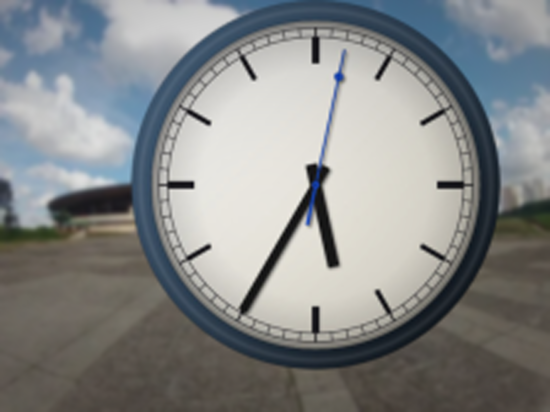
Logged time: 5:35:02
